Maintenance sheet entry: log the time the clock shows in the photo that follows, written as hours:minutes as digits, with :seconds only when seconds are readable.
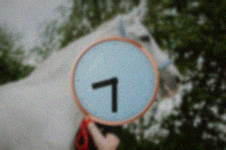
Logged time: 8:30
